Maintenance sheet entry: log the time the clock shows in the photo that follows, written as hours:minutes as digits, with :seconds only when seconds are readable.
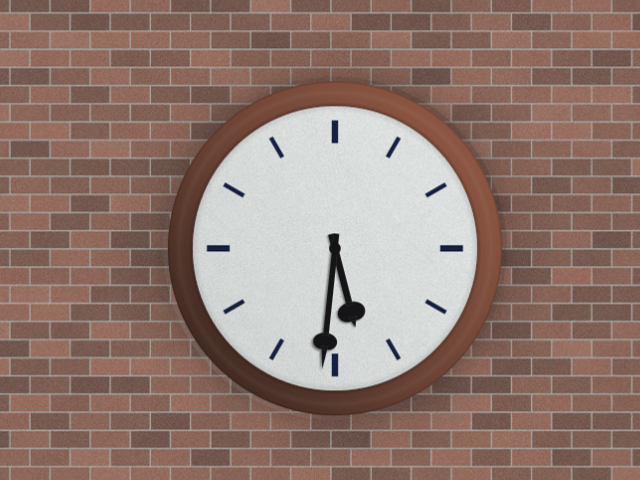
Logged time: 5:31
